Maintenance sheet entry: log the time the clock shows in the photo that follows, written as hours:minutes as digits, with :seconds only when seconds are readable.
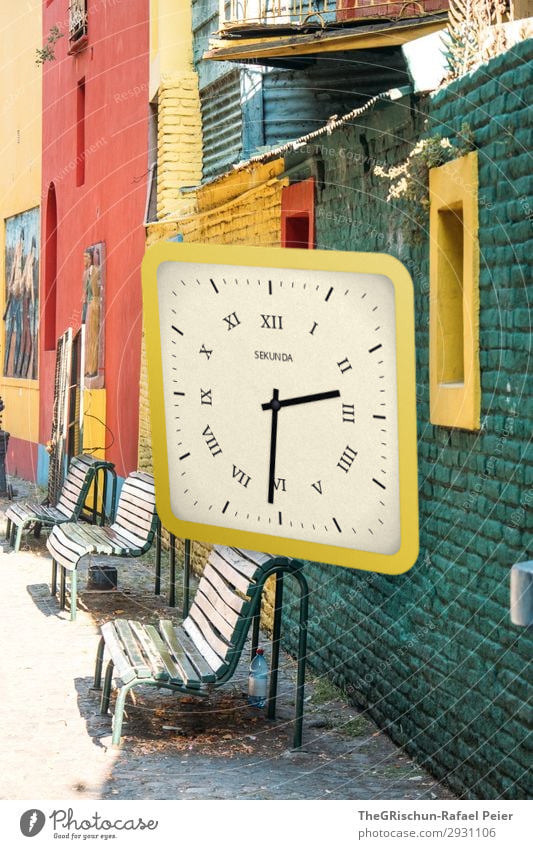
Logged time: 2:31
